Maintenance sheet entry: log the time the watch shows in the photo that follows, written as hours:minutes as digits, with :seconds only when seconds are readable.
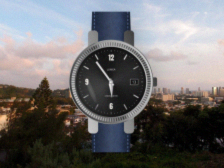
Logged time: 5:54
